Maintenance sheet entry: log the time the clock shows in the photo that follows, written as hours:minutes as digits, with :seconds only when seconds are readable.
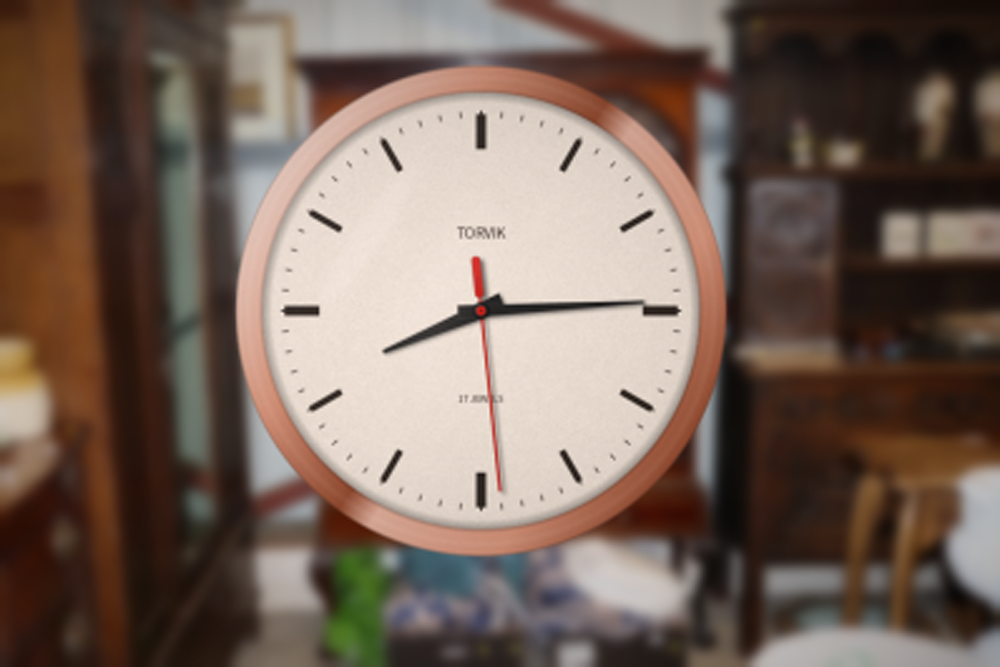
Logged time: 8:14:29
